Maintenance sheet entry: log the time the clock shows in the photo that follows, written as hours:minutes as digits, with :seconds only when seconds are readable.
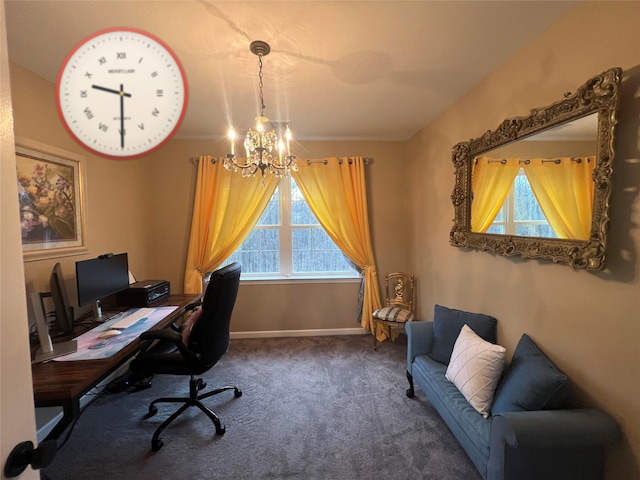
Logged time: 9:30
